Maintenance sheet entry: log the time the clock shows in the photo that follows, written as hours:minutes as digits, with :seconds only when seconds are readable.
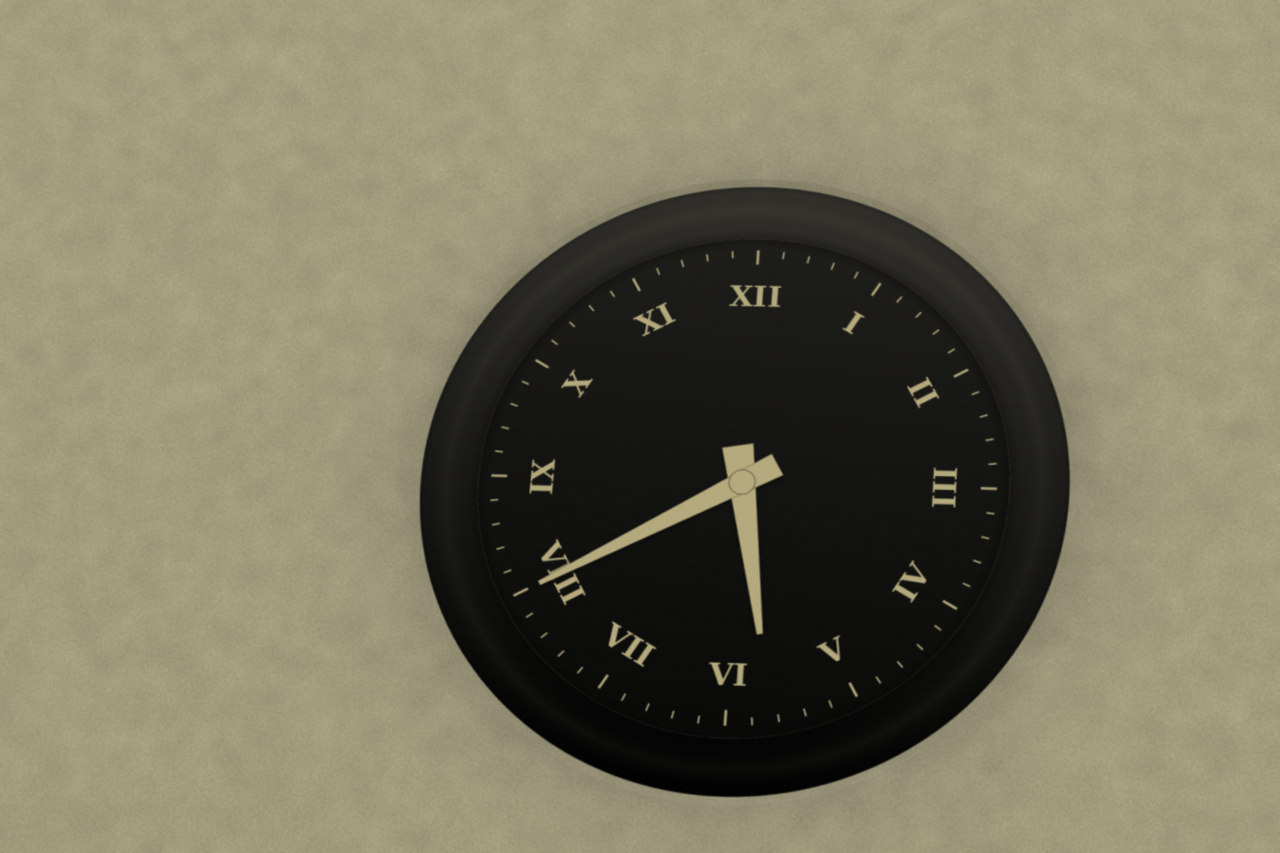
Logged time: 5:40
